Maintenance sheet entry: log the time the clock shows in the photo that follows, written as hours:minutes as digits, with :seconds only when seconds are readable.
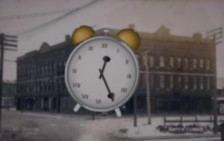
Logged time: 12:25
